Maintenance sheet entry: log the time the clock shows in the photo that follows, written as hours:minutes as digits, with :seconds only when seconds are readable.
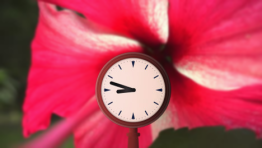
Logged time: 8:48
